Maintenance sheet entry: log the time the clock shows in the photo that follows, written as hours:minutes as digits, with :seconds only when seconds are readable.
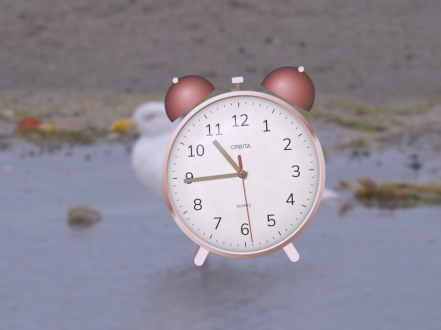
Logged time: 10:44:29
